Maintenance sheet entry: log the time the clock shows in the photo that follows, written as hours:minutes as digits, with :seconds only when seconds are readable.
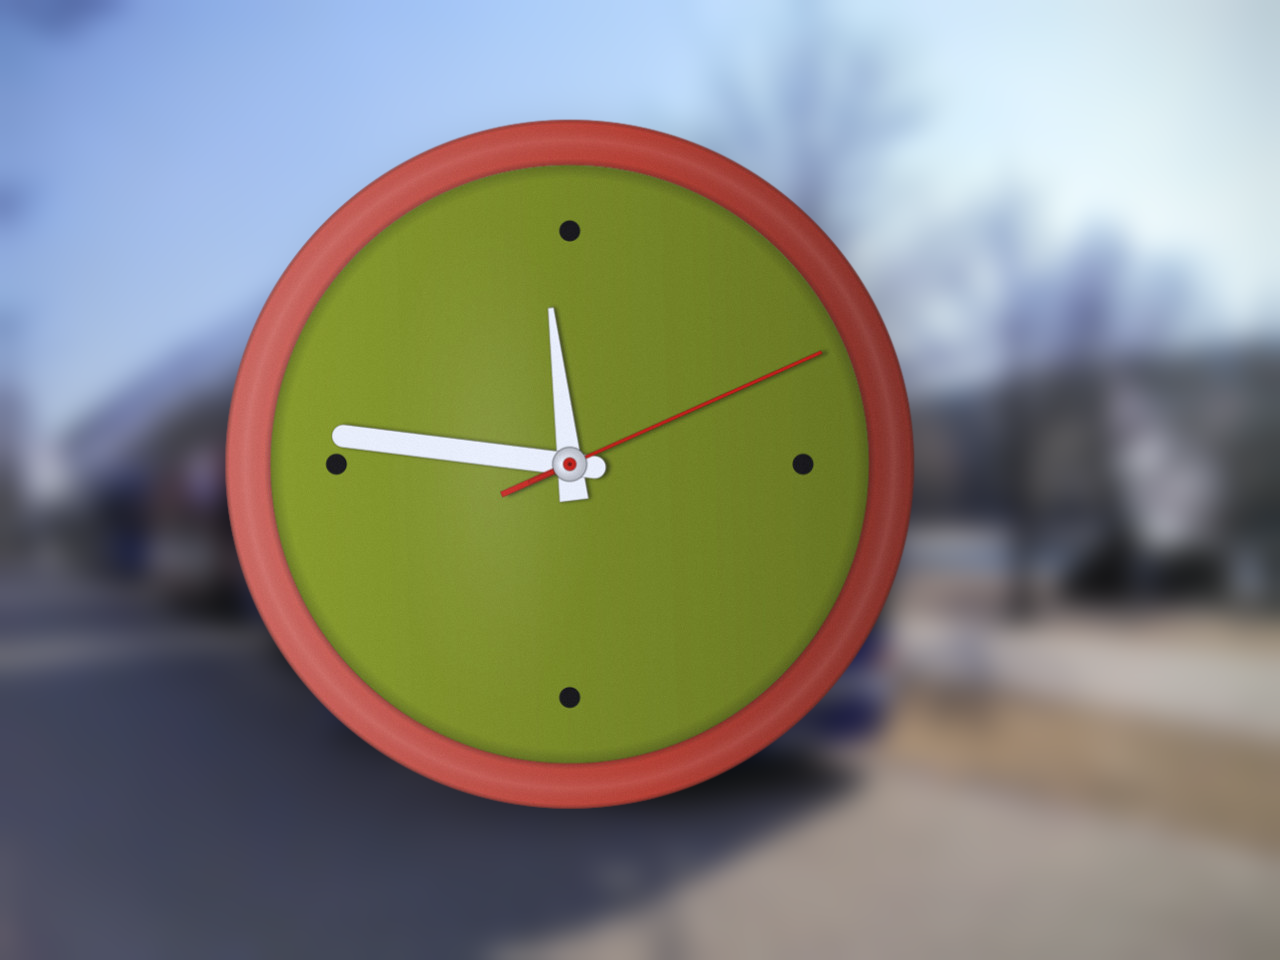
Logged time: 11:46:11
